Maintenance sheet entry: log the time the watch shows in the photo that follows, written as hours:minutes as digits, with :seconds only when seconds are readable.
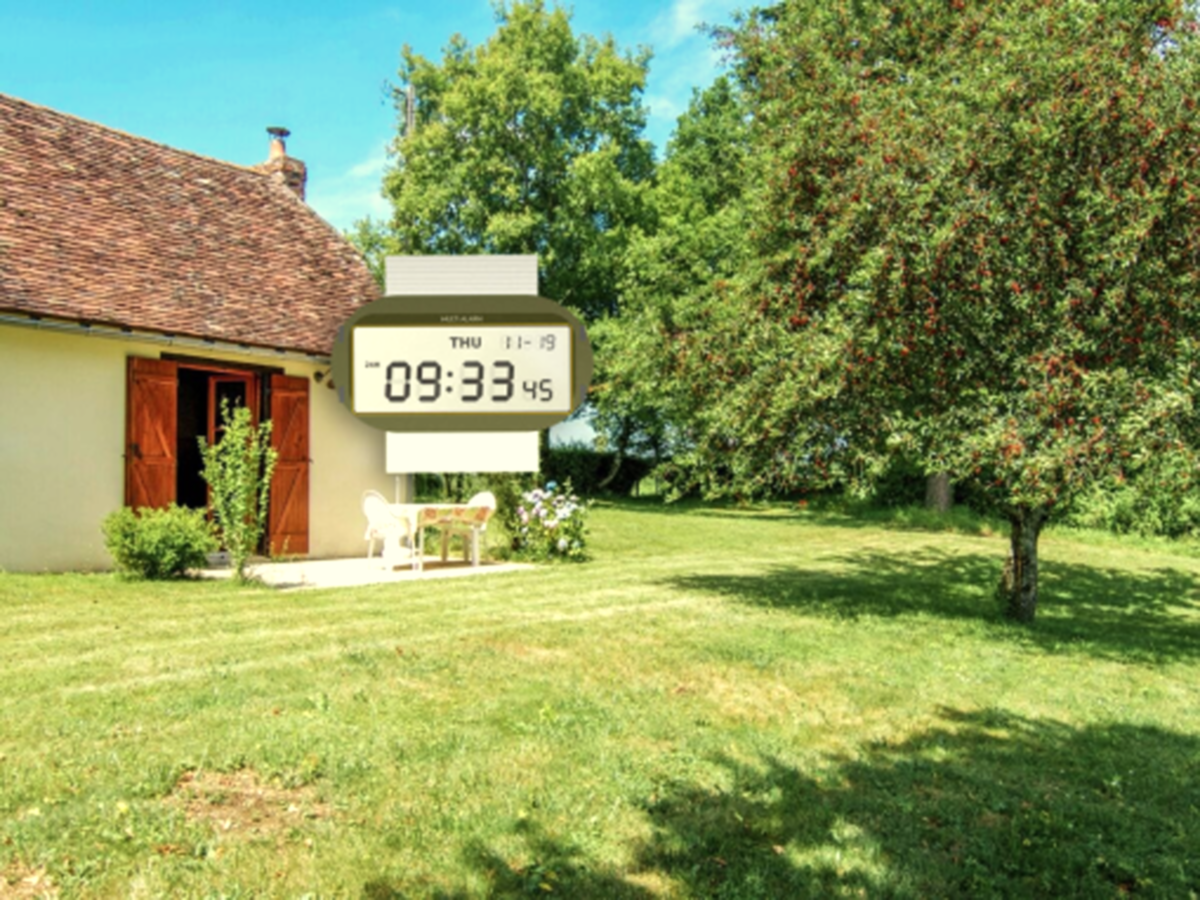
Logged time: 9:33:45
